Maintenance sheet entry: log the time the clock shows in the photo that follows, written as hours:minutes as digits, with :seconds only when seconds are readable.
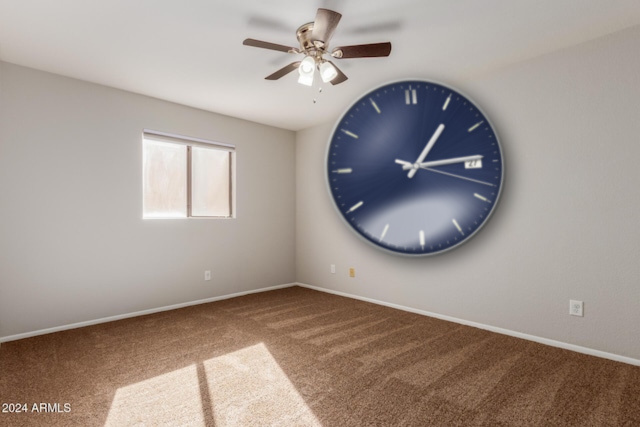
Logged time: 1:14:18
